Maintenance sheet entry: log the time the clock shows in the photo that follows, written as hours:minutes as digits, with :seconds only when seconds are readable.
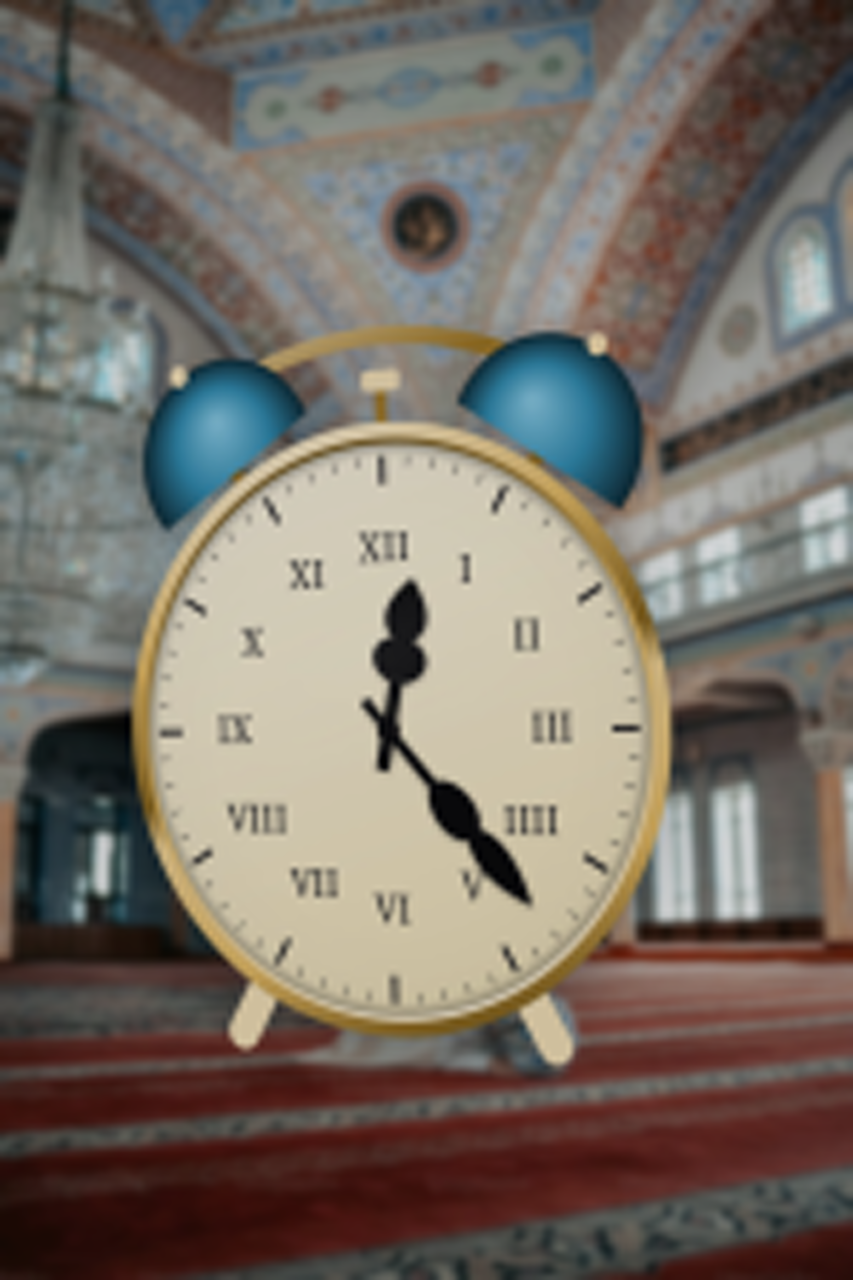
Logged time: 12:23
